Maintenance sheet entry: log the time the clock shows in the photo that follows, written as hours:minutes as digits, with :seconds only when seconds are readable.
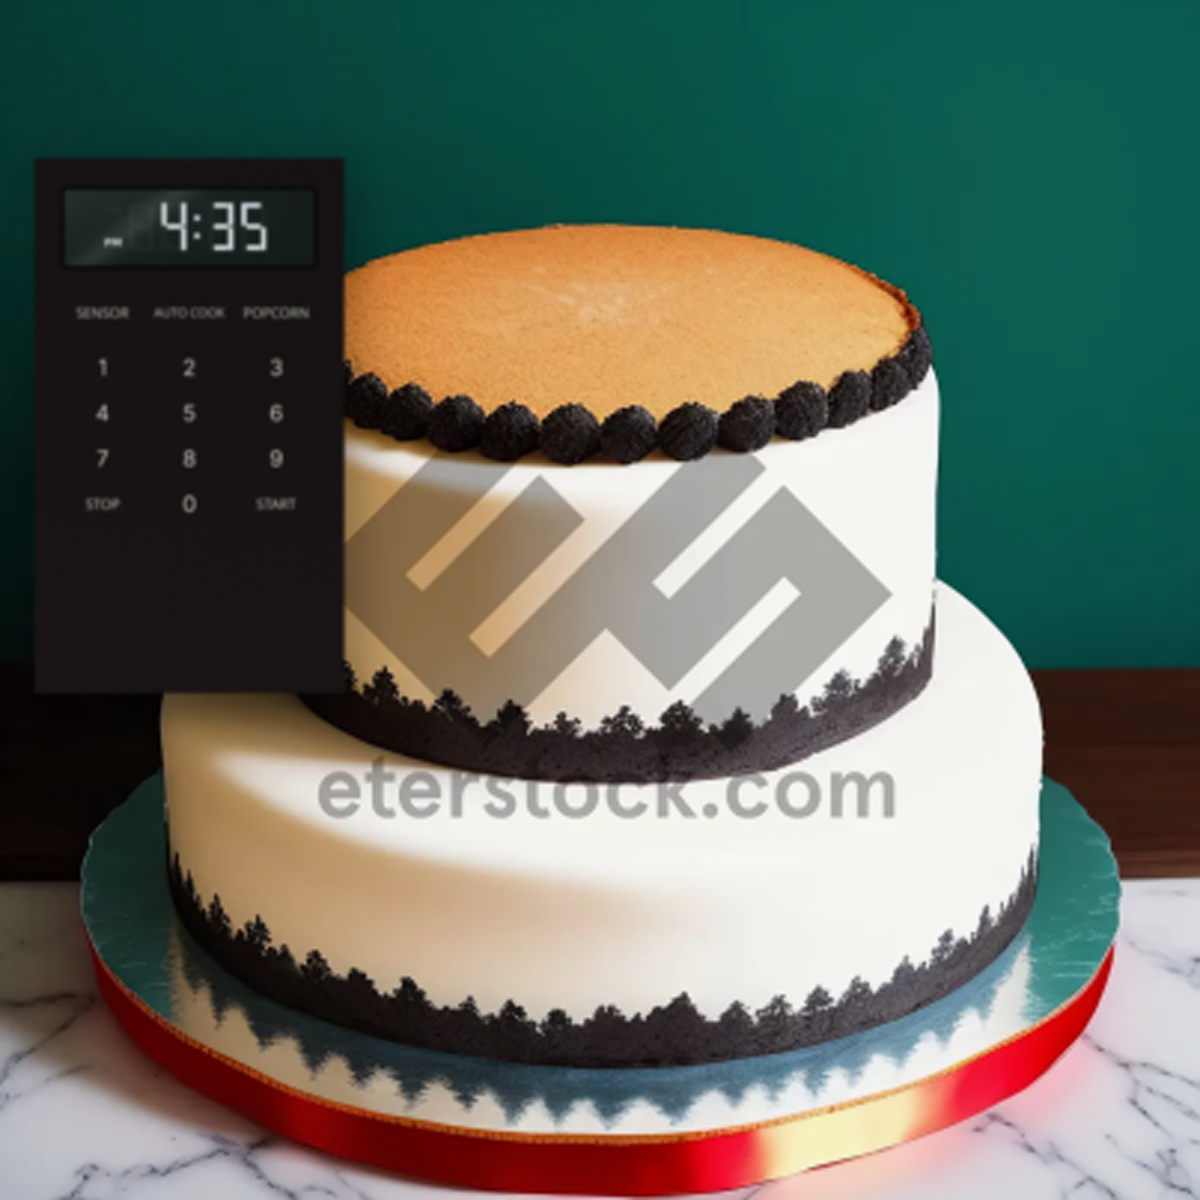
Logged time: 4:35
